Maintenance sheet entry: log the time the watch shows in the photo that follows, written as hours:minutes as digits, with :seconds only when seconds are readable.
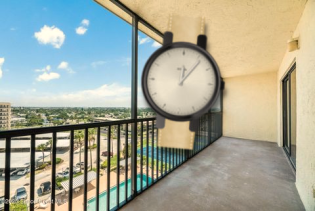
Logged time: 12:06
